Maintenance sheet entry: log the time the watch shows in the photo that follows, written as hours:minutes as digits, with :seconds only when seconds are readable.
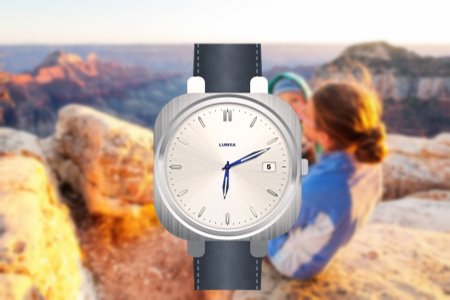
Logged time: 6:11
